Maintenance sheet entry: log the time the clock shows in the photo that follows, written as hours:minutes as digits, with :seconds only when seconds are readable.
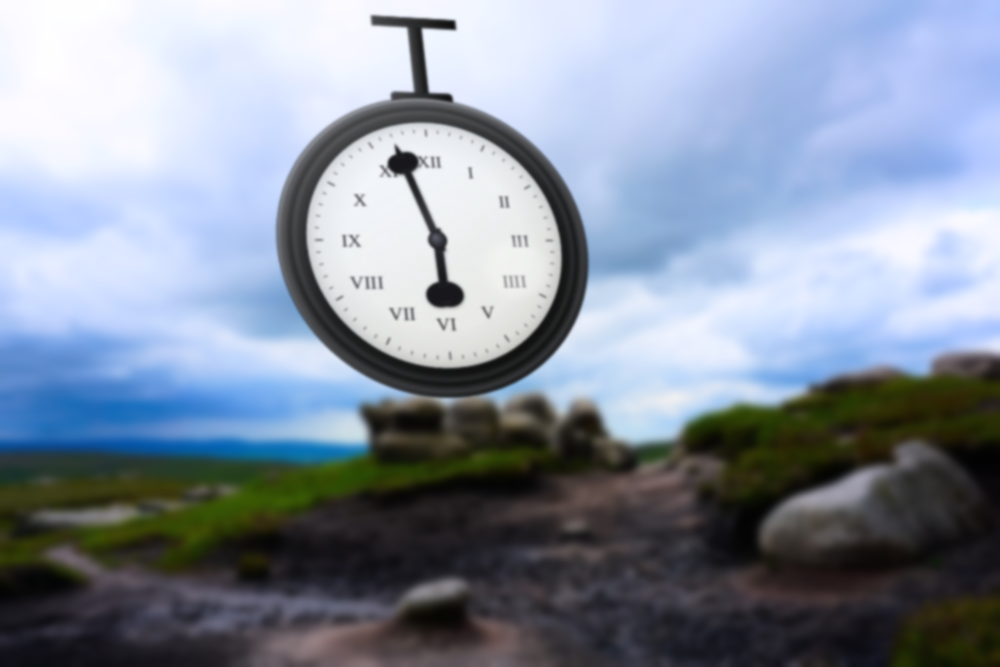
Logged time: 5:57
